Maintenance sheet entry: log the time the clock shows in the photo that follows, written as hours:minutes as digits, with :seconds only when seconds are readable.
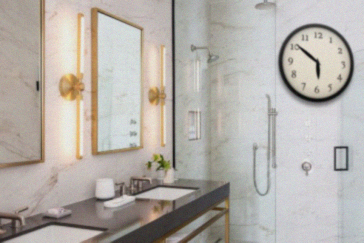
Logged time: 5:51
